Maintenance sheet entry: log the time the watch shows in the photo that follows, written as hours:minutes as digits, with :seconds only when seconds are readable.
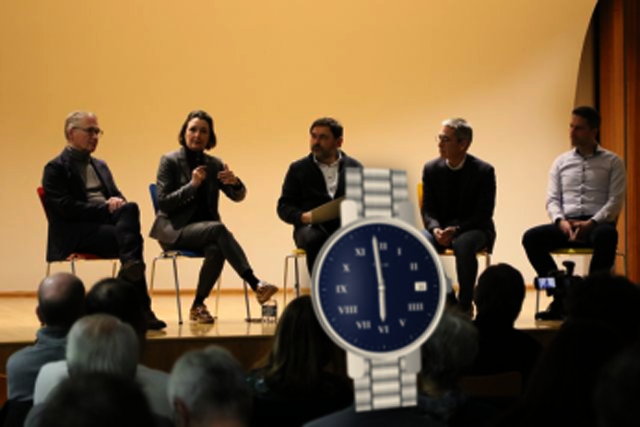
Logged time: 5:59
